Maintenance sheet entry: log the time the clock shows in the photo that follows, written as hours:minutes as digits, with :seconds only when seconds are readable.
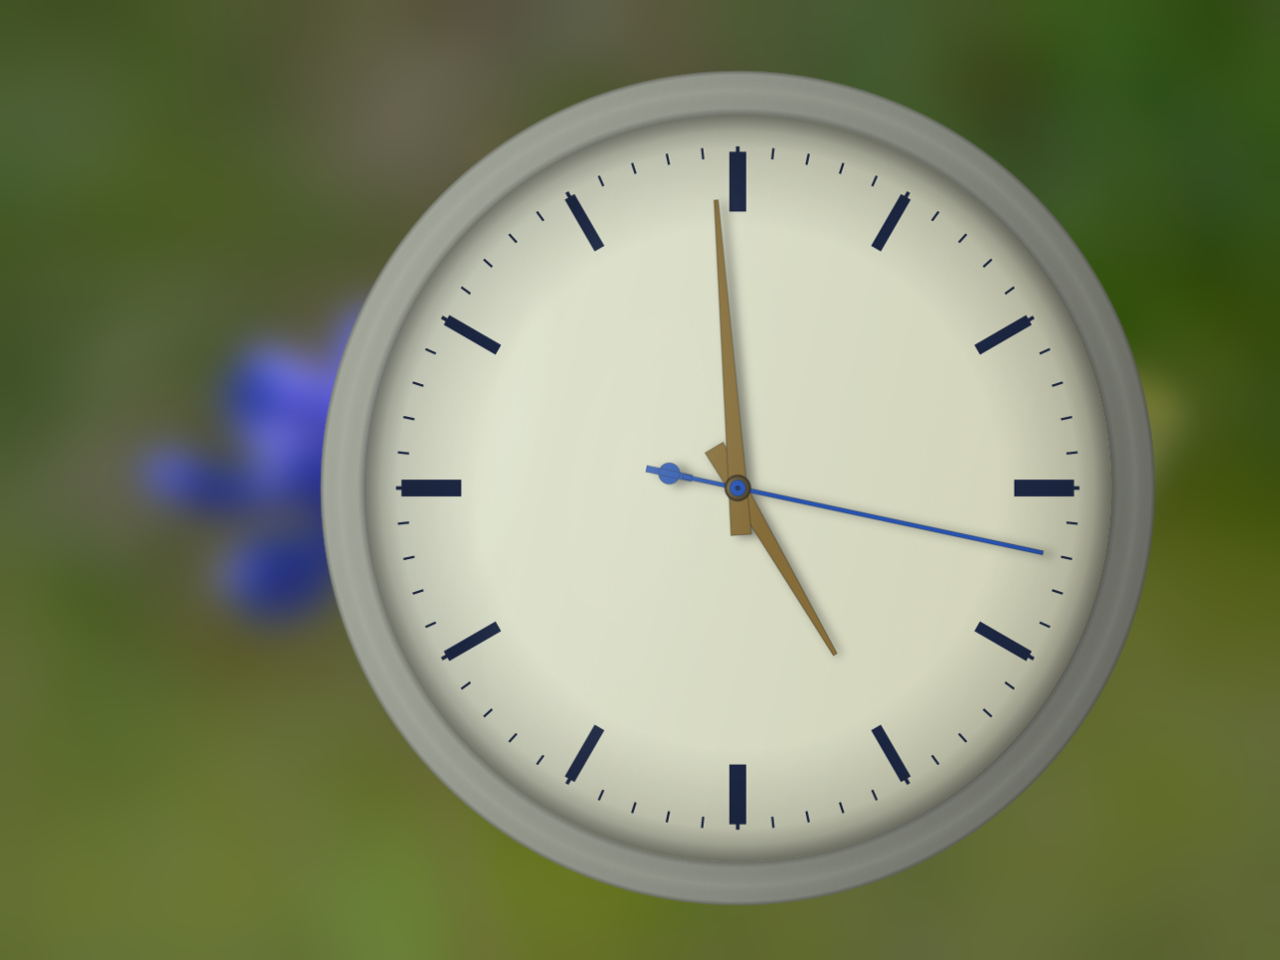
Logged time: 4:59:17
